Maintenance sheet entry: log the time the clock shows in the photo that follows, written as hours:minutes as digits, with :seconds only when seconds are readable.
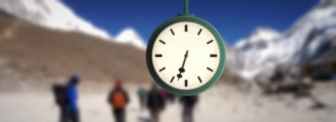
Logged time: 6:33
